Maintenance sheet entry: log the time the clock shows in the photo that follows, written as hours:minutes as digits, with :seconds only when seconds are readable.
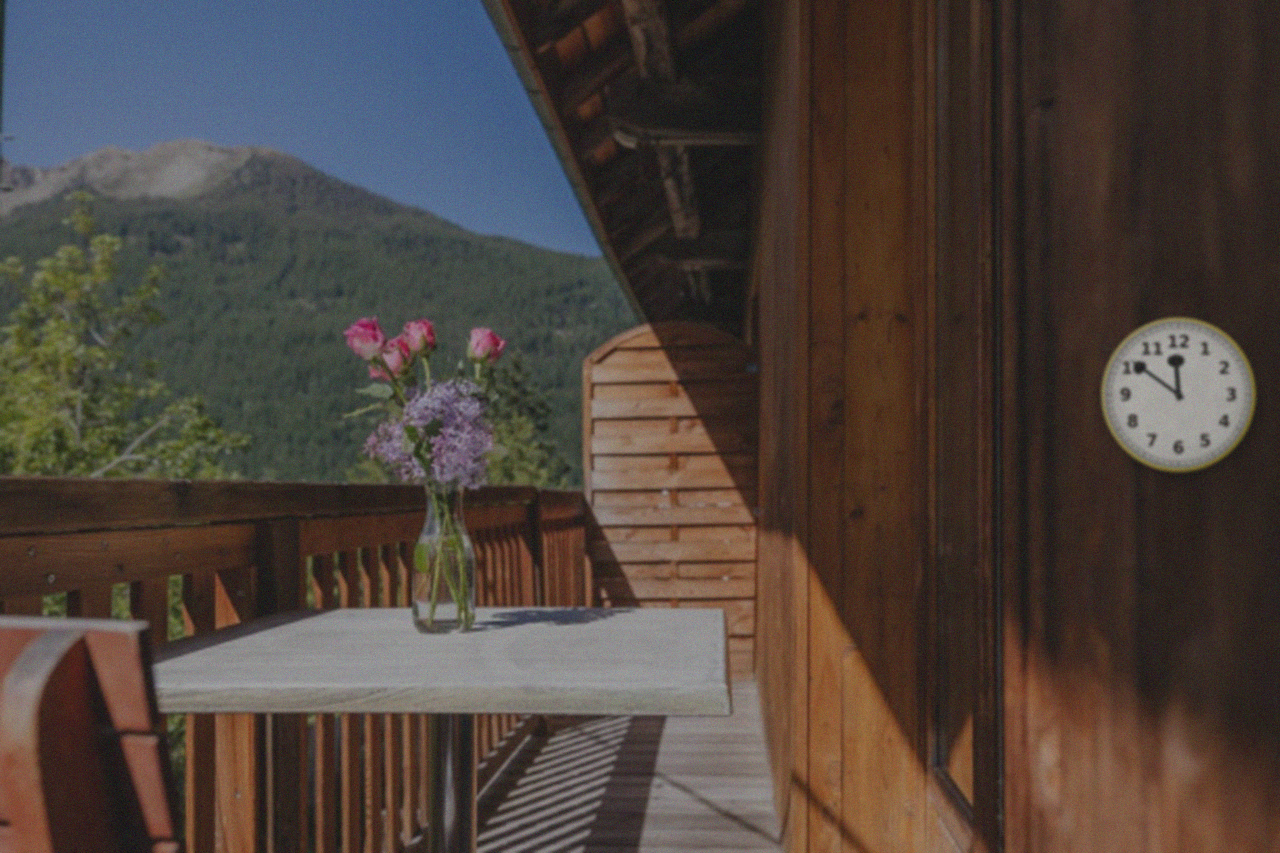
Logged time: 11:51
